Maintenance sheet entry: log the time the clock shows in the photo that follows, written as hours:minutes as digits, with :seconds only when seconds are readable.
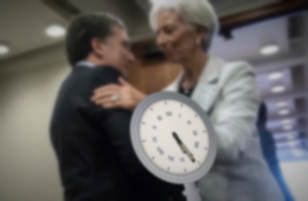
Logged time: 5:26
